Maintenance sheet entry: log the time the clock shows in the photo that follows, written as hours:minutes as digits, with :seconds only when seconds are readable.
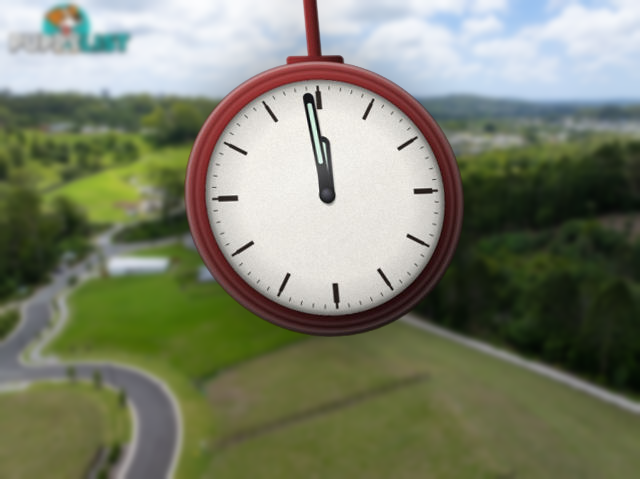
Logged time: 11:59
